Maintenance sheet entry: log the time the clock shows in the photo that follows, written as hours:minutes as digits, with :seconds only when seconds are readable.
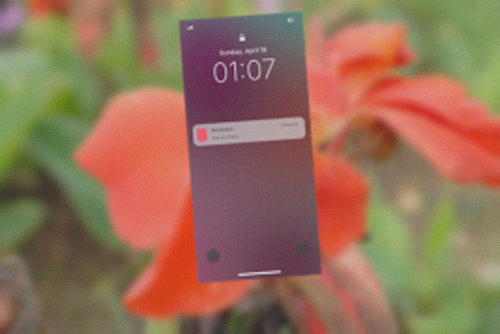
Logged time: 1:07
